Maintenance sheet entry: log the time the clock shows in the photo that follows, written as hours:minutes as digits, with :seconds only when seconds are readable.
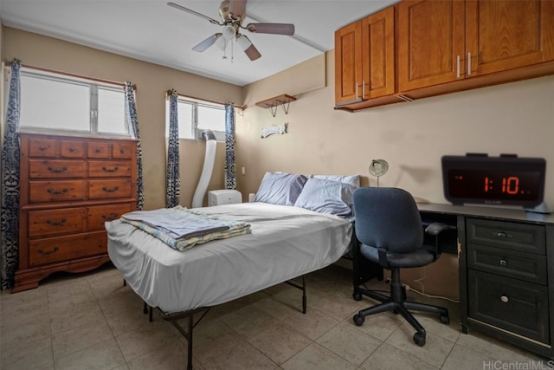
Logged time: 1:10
